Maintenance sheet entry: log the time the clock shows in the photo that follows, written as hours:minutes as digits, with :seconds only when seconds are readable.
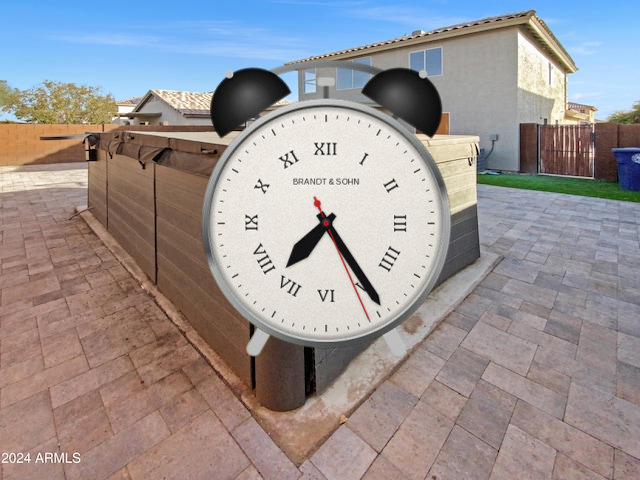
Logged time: 7:24:26
